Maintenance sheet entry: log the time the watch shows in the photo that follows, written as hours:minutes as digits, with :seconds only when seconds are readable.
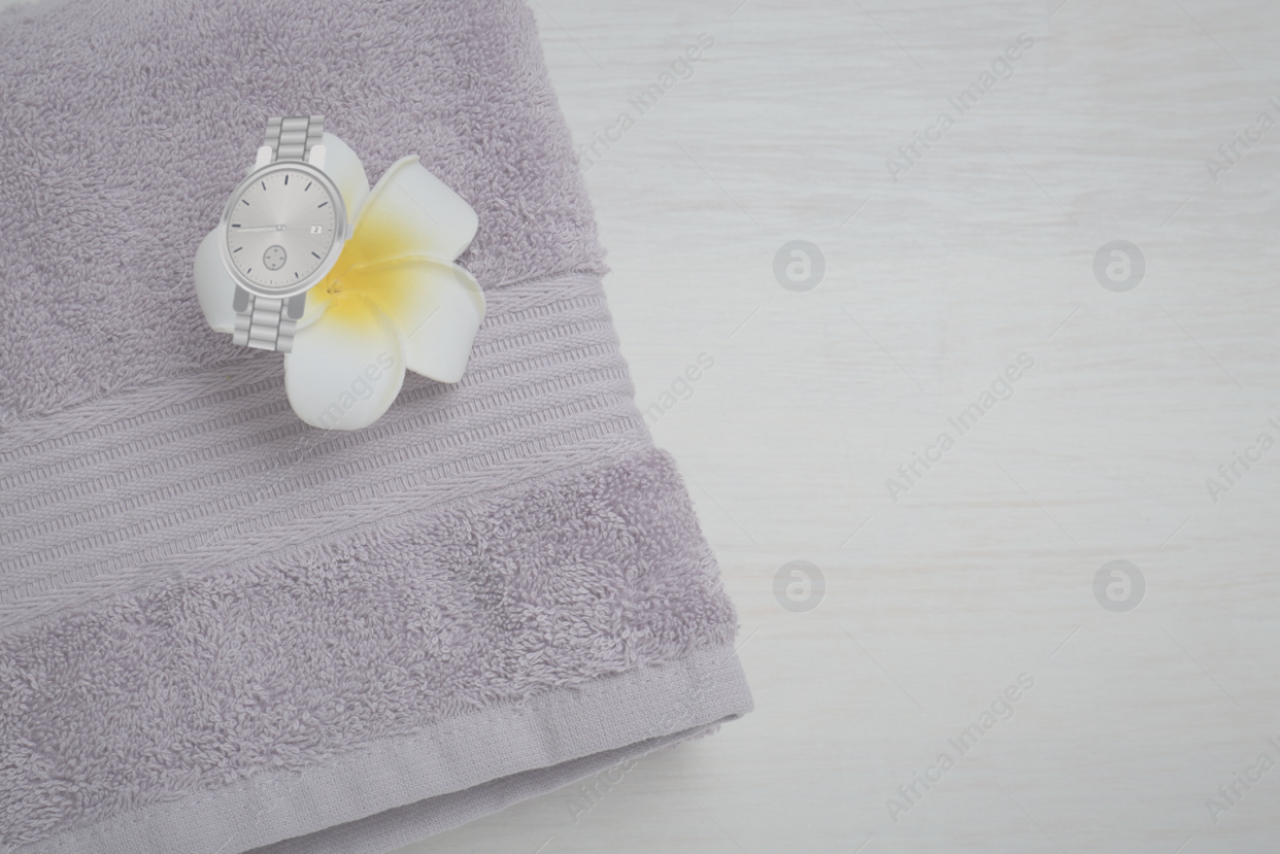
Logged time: 8:44
